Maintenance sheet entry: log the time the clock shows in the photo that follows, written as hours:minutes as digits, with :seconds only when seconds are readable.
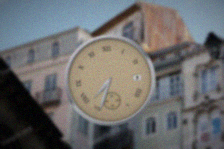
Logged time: 7:34
